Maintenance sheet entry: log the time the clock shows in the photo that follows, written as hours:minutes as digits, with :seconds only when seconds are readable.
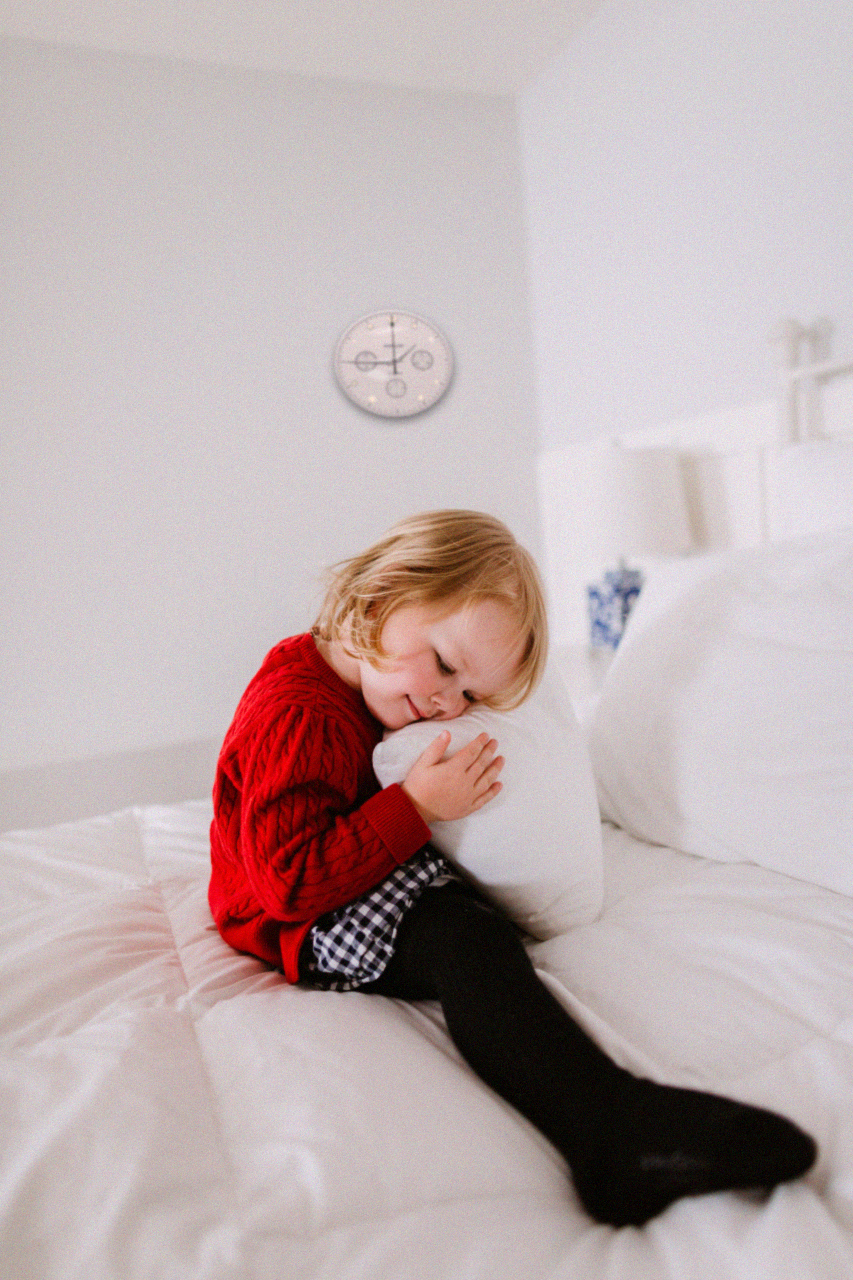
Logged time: 1:45
